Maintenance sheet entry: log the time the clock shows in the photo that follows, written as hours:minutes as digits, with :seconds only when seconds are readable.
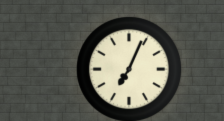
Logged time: 7:04
